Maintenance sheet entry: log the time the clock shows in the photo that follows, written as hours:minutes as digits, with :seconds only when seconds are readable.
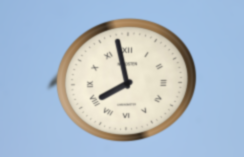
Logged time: 7:58
